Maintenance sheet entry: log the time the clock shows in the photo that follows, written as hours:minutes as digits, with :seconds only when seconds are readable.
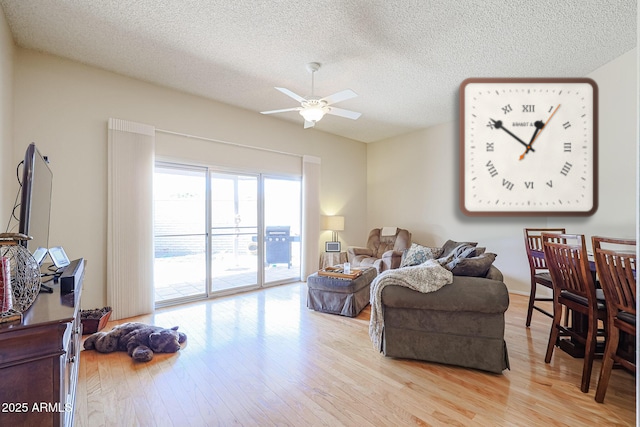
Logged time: 12:51:06
